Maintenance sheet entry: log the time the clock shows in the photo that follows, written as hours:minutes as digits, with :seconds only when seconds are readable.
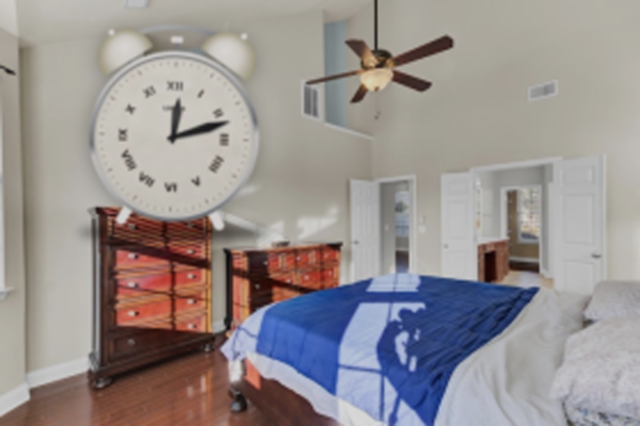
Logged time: 12:12
